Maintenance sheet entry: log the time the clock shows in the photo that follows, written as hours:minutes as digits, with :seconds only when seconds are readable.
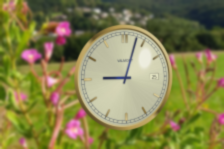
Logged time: 9:03
